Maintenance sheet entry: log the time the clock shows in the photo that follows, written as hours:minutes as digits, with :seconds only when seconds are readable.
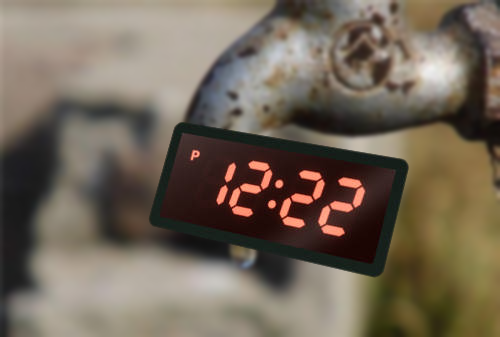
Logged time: 12:22
